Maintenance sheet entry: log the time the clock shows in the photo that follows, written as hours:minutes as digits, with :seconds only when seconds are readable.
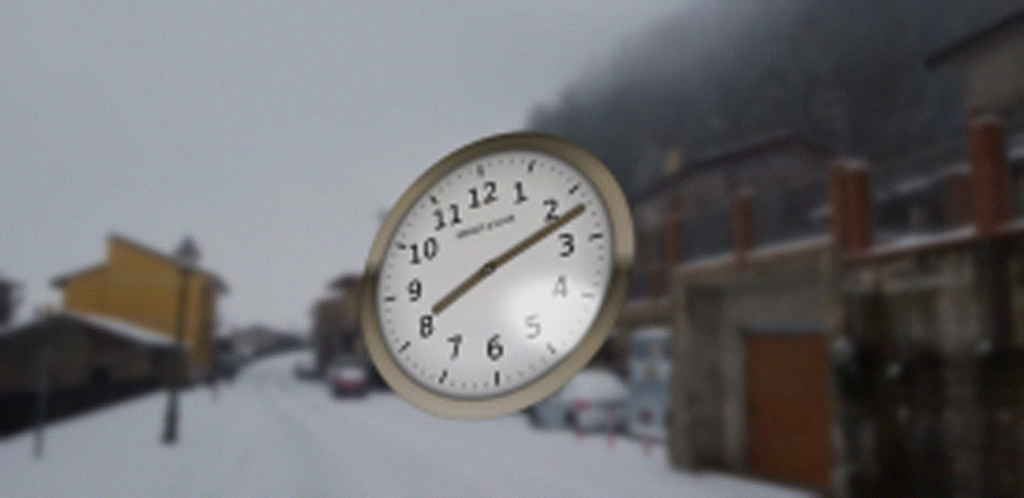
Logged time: 8:12
